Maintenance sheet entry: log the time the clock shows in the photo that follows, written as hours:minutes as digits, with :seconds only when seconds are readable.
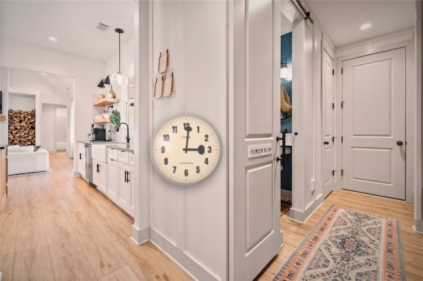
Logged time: 3:01
